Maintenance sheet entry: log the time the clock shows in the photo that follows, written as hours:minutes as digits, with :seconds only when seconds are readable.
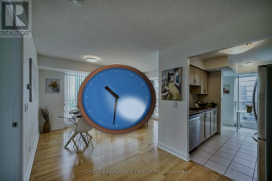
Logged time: 10:31
